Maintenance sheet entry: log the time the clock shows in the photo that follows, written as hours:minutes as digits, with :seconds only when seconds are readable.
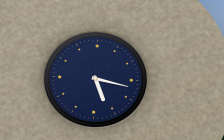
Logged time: 5:17
